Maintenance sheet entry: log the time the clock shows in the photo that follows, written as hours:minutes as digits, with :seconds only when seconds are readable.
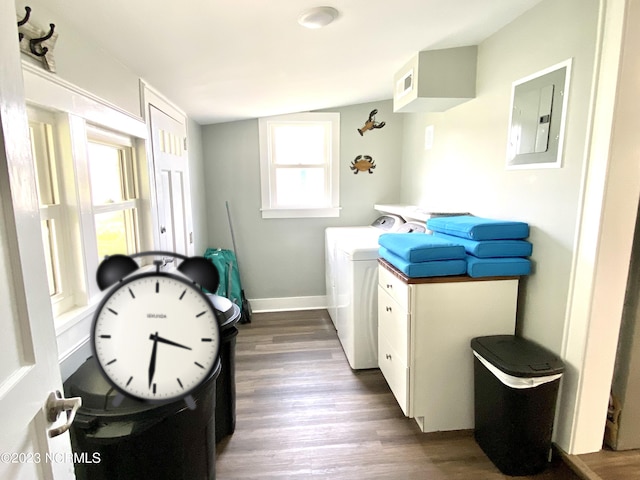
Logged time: 3:31
